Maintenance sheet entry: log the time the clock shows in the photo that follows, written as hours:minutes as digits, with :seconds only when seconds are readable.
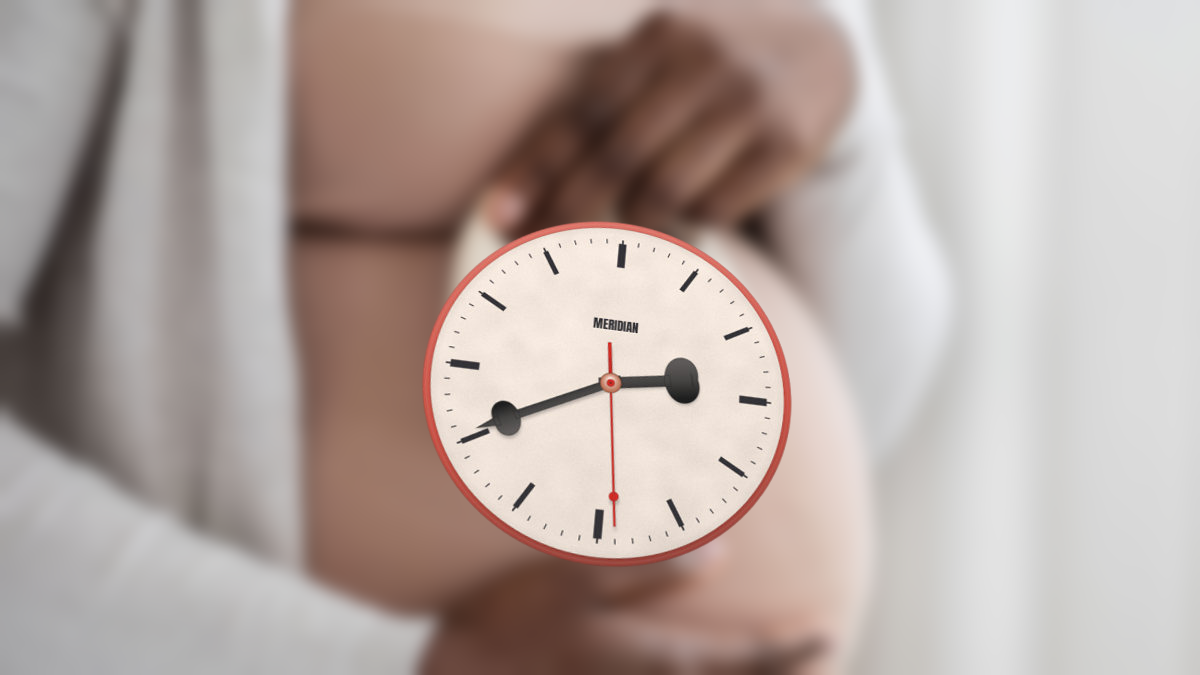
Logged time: 2:40:29
